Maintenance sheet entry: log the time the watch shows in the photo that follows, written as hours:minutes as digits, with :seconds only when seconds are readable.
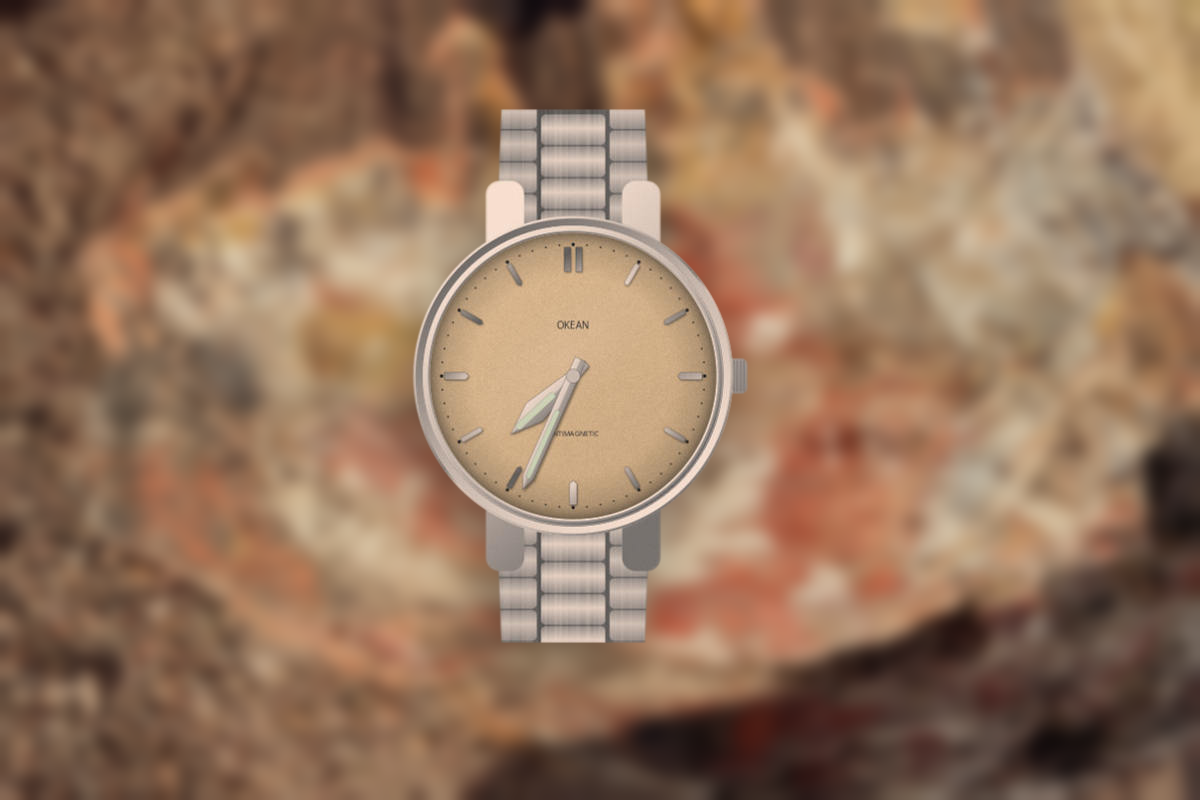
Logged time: 7:34
